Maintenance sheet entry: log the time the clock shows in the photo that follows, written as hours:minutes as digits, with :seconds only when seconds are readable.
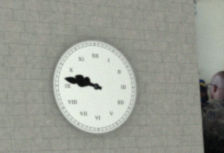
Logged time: 9:47
